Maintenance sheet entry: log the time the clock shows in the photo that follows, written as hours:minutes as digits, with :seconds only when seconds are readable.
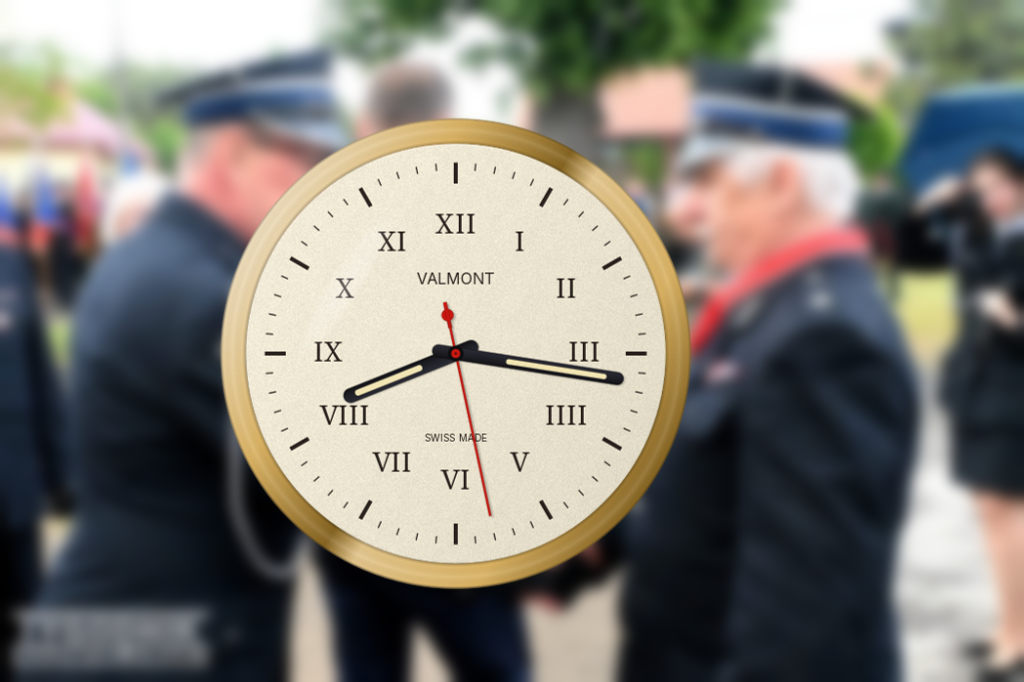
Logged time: 8:16:28
